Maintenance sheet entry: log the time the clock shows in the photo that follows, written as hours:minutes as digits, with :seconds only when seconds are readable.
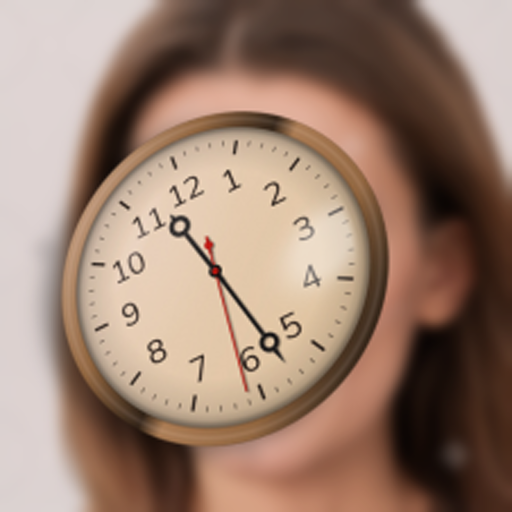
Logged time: 11:27:31
